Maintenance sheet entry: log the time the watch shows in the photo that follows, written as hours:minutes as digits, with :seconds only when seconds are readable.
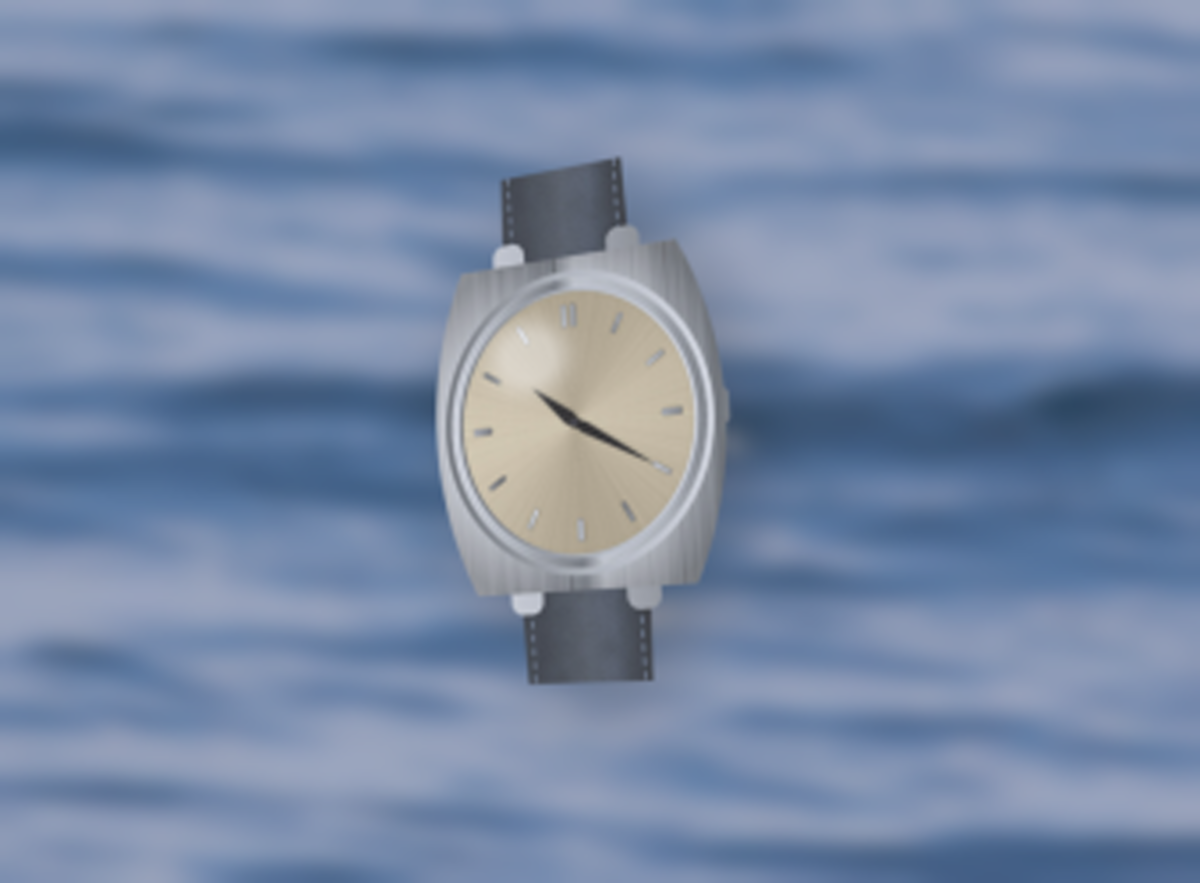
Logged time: 10:20
